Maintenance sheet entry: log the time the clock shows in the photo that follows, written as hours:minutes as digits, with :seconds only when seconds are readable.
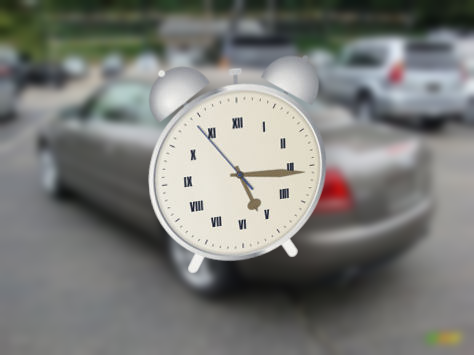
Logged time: 5:15:54
